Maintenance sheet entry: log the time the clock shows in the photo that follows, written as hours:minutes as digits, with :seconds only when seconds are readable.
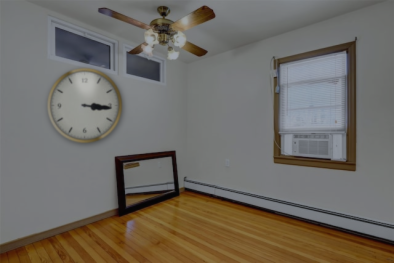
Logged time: 3:16
